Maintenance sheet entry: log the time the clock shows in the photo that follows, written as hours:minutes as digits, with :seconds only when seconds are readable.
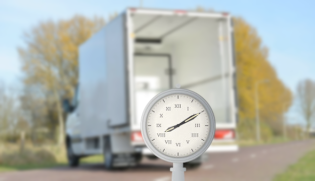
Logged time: 8:10
